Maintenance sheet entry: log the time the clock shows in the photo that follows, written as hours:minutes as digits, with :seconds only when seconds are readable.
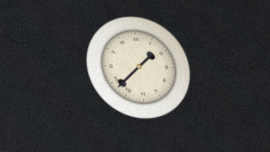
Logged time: 1:38
